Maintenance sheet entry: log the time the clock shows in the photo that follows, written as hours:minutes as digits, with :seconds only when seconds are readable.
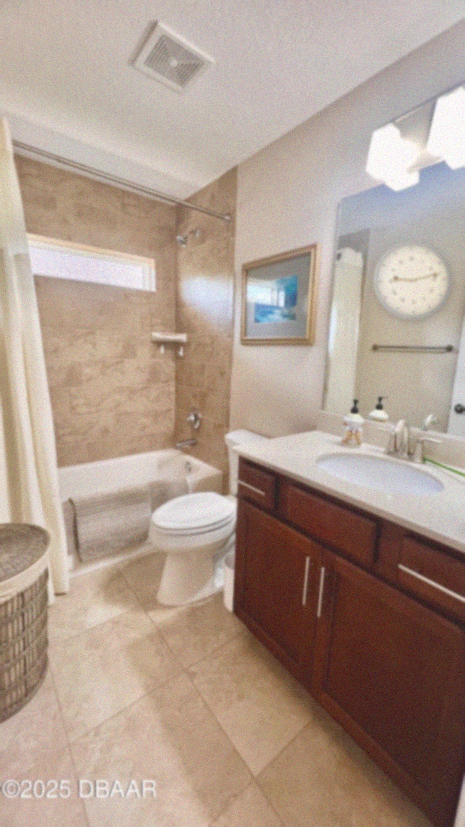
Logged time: 9:13
